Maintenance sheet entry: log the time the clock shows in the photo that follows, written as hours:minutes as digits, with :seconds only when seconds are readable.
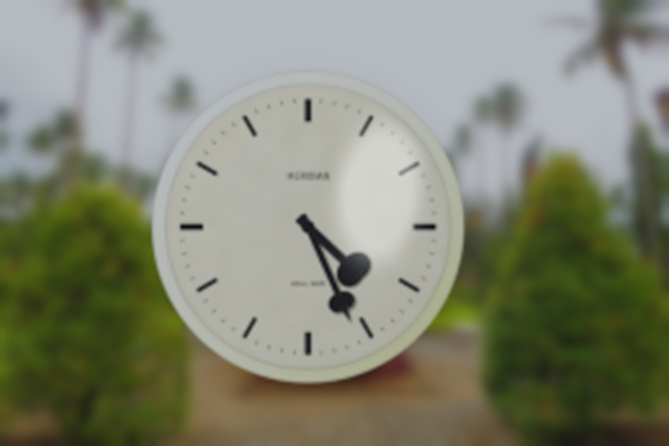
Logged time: 4:26
